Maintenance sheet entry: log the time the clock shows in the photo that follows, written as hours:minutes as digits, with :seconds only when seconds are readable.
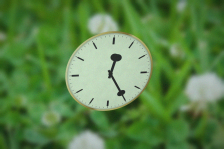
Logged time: 12:25
